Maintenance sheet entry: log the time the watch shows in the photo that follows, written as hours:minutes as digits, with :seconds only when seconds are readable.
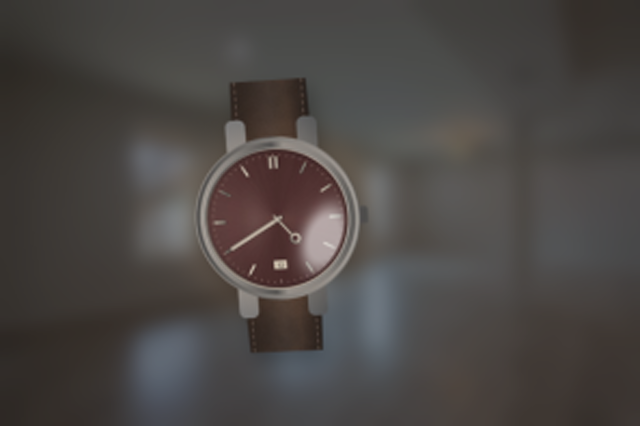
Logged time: 4:40
